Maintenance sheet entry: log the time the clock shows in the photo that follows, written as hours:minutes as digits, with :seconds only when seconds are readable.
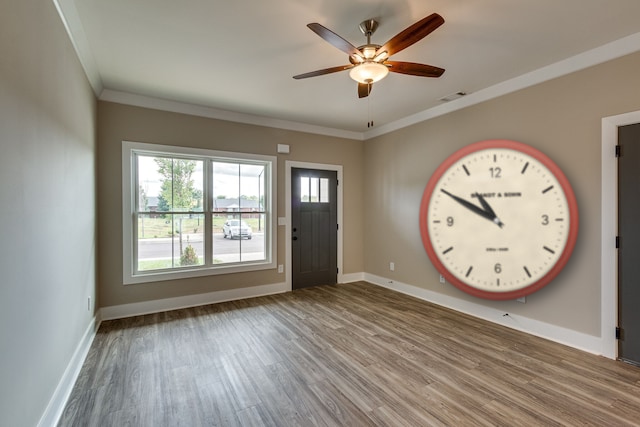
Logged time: 10:50
